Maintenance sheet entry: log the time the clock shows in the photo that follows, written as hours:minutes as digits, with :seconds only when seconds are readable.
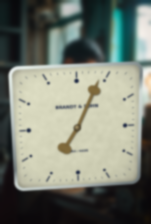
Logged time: 7:04
